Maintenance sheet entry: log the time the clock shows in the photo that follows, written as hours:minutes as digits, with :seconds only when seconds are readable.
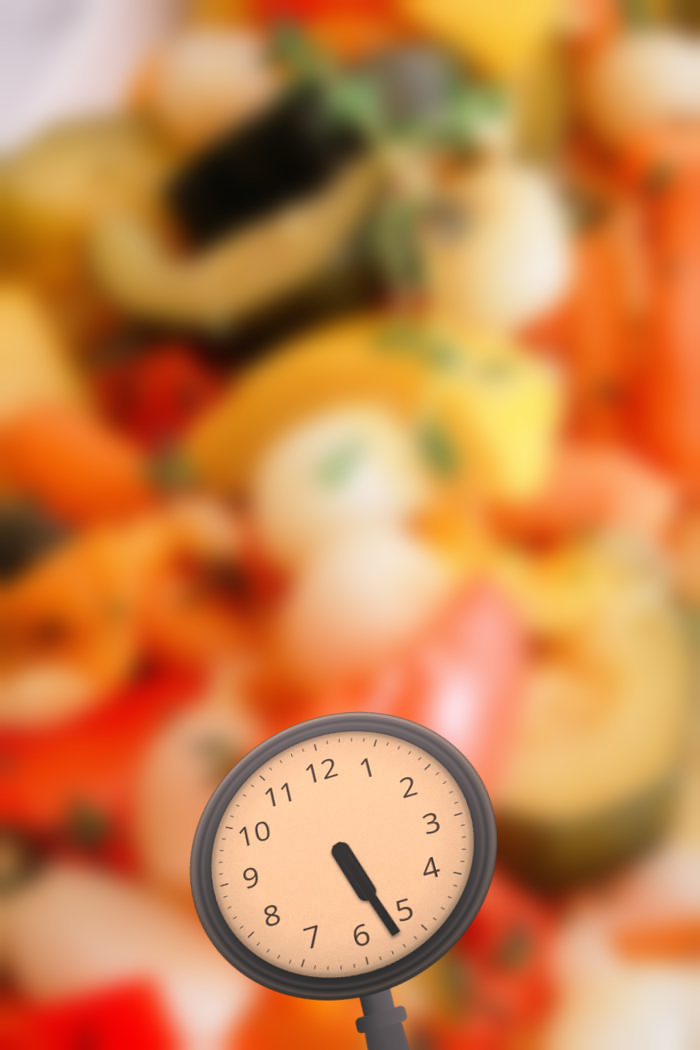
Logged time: 5:27
